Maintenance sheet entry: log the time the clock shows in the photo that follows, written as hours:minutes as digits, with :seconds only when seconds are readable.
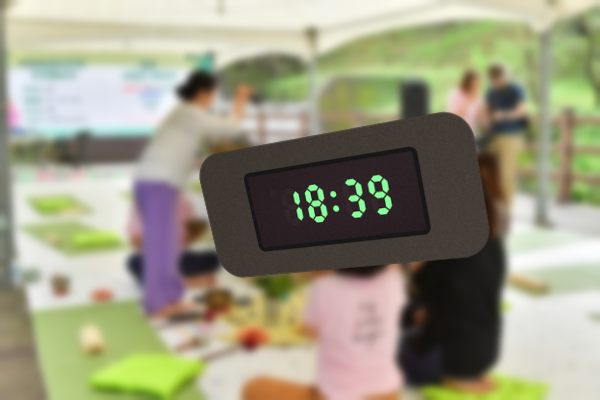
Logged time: 18:39
